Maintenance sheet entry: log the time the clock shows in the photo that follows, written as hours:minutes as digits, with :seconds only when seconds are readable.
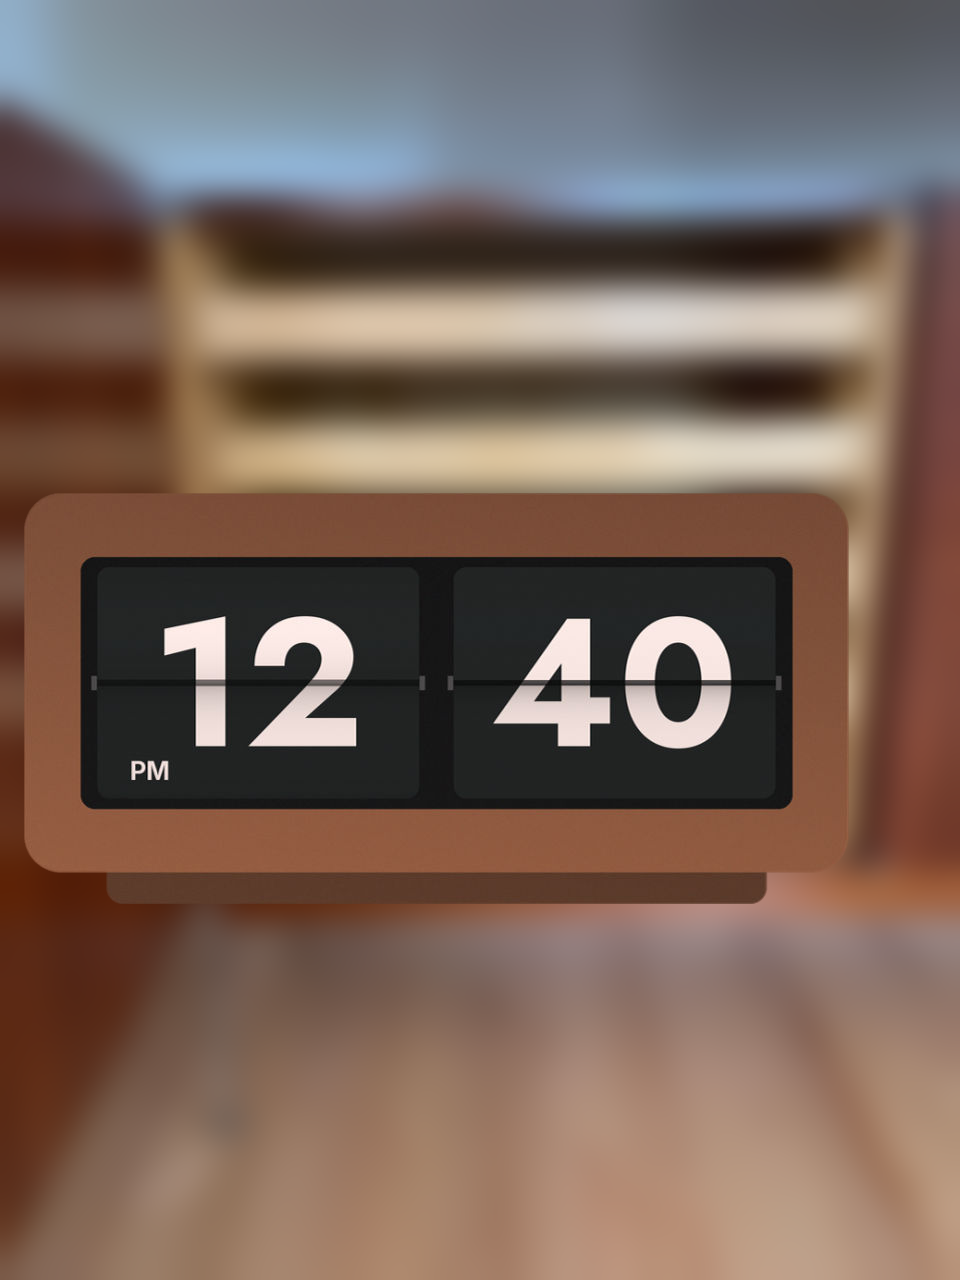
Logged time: 12:40
